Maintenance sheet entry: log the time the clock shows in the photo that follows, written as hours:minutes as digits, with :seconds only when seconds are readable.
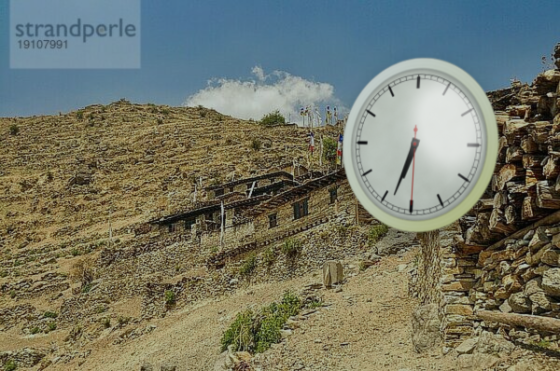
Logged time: 6:33:30
